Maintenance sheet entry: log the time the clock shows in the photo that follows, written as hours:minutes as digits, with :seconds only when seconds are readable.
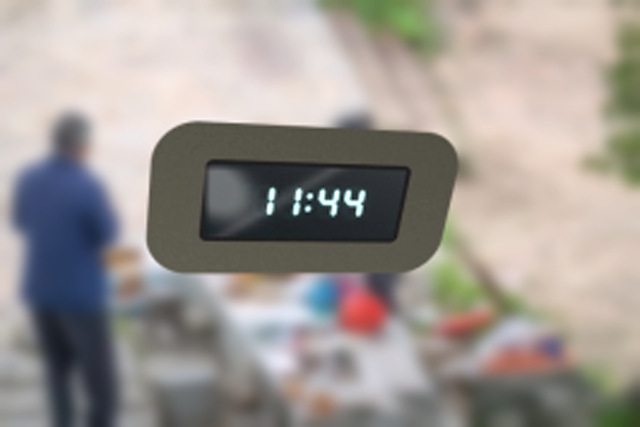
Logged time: 11:44
